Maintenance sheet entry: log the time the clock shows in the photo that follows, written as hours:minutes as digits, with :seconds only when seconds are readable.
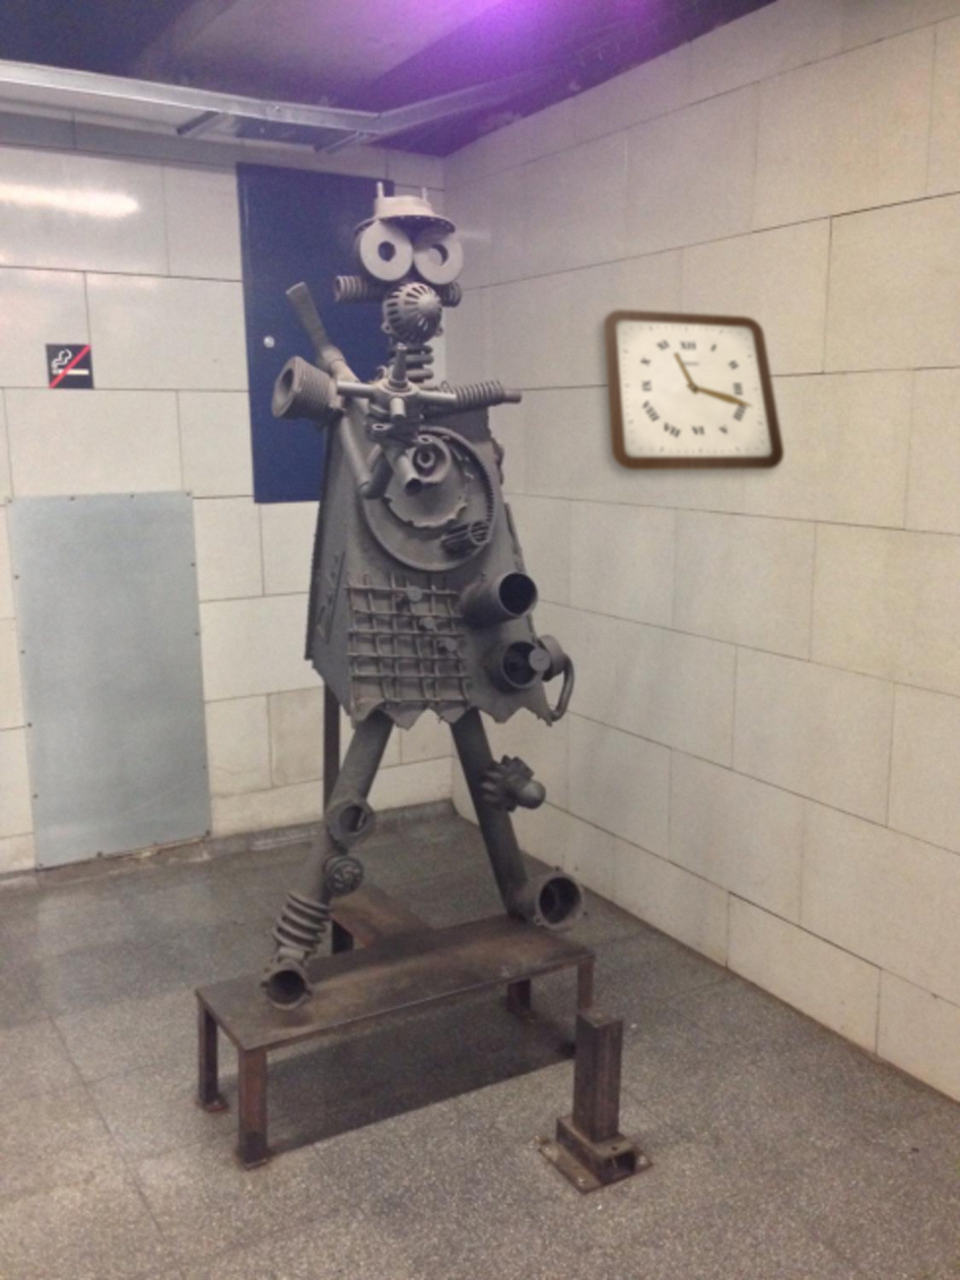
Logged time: 11:18
